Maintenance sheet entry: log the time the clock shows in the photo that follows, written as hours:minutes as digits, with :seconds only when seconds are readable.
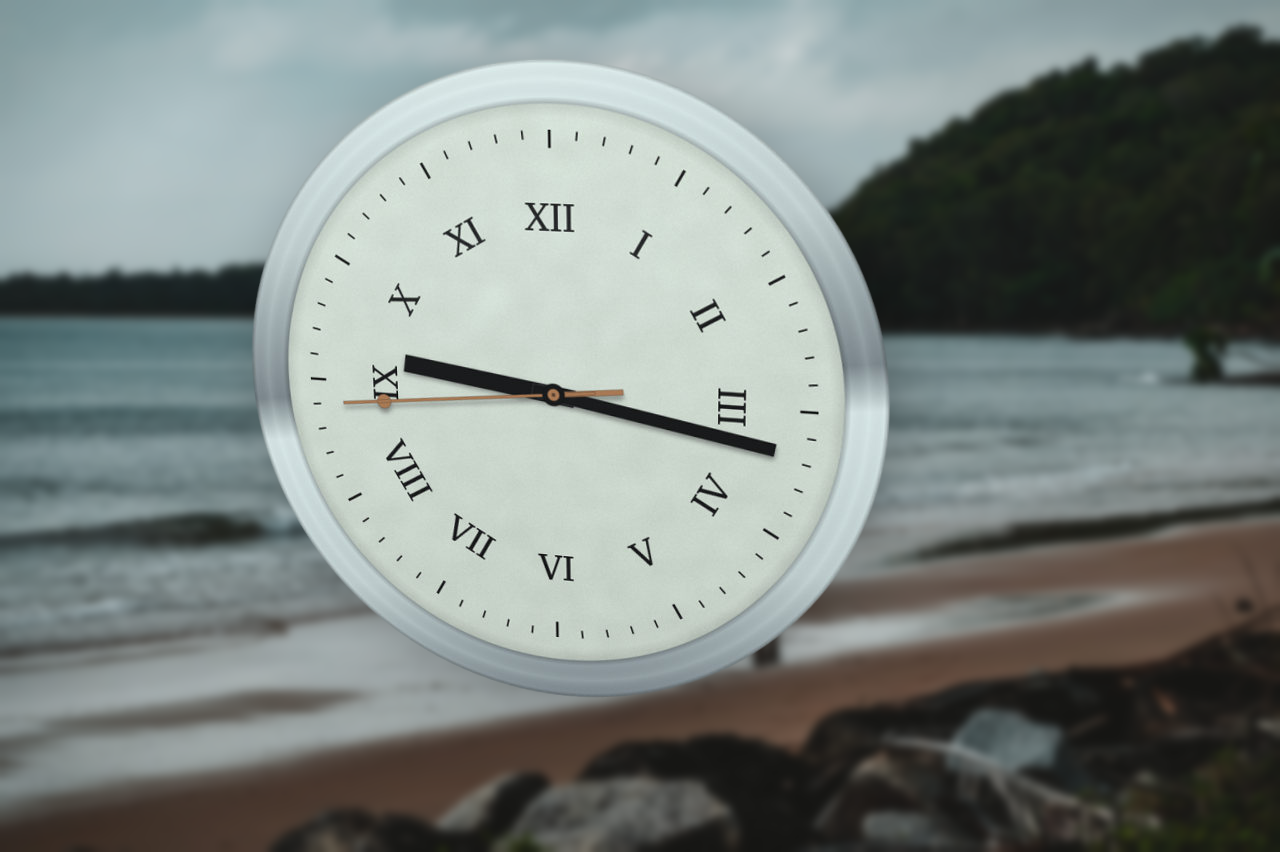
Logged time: 9:16:44
